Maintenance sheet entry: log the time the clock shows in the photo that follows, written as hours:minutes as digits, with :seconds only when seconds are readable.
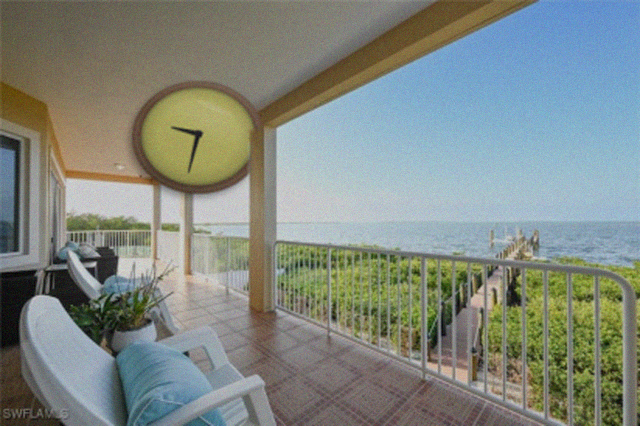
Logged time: 9:32
